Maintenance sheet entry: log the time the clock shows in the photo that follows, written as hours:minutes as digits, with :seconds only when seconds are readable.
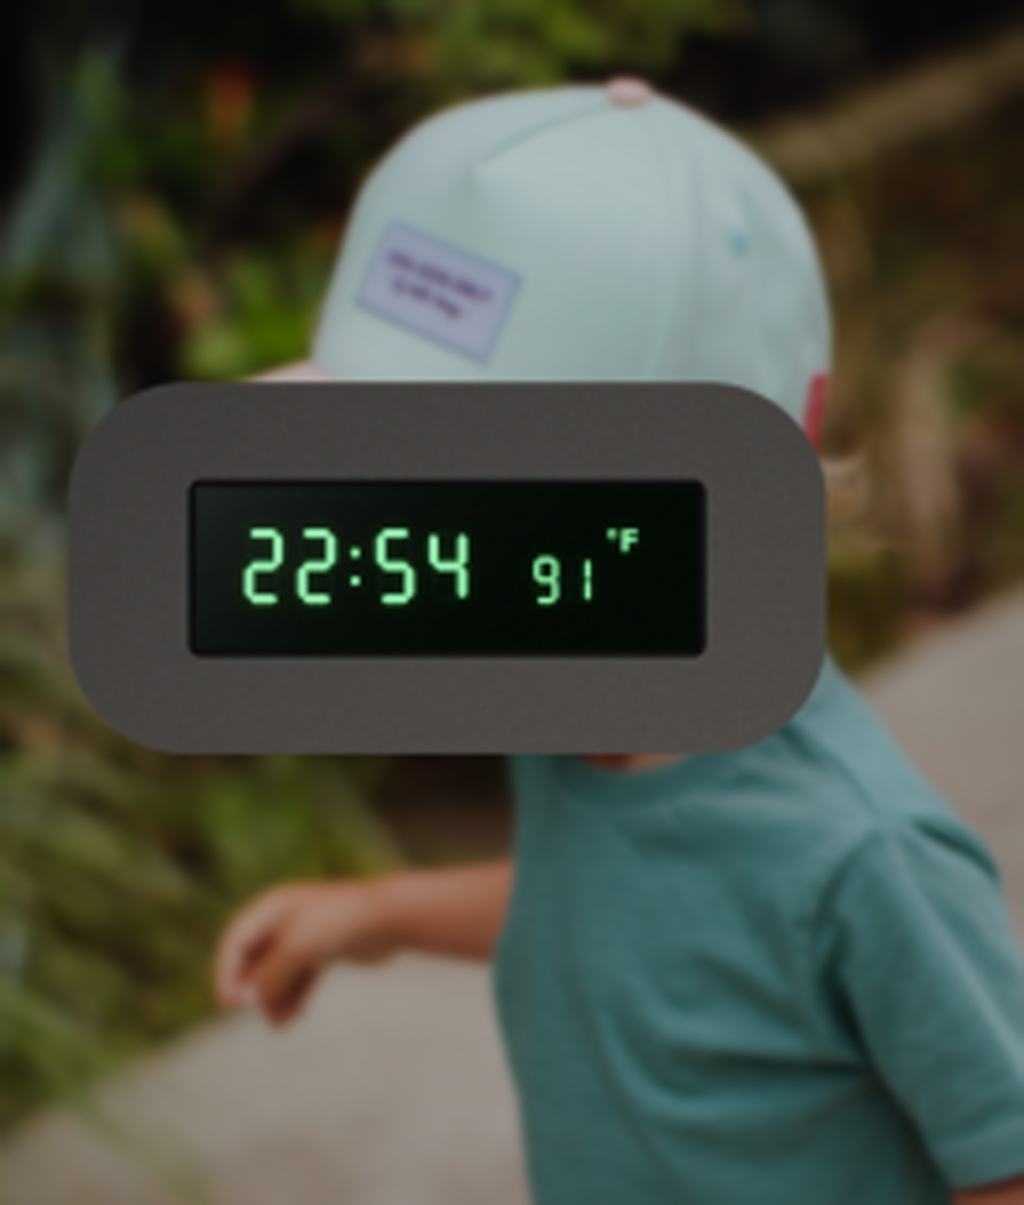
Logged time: 22:54
